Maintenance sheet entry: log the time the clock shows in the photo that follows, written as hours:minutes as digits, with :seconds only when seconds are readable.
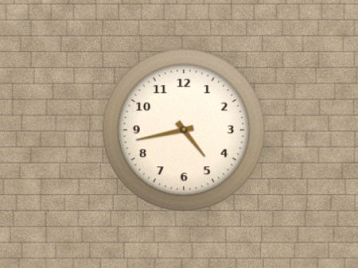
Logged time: 4:43
